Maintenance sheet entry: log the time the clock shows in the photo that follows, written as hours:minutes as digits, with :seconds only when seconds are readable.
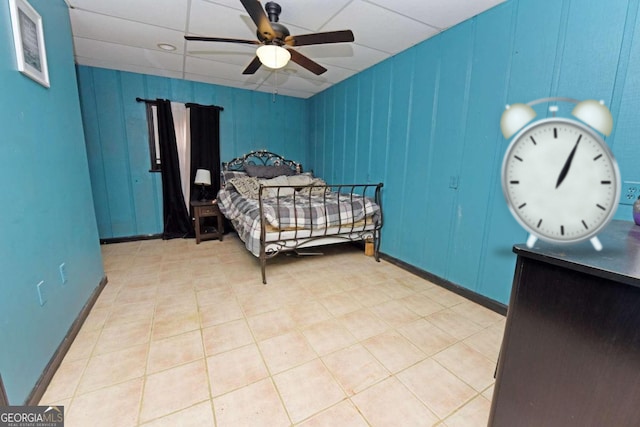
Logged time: 1:05
